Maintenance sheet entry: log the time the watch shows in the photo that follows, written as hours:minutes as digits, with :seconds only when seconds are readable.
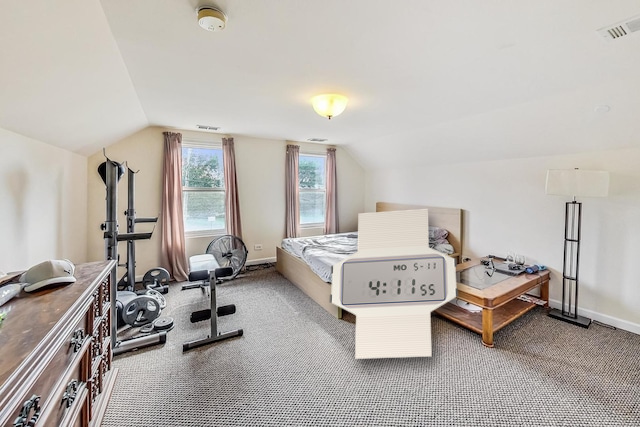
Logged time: 4:11:55
